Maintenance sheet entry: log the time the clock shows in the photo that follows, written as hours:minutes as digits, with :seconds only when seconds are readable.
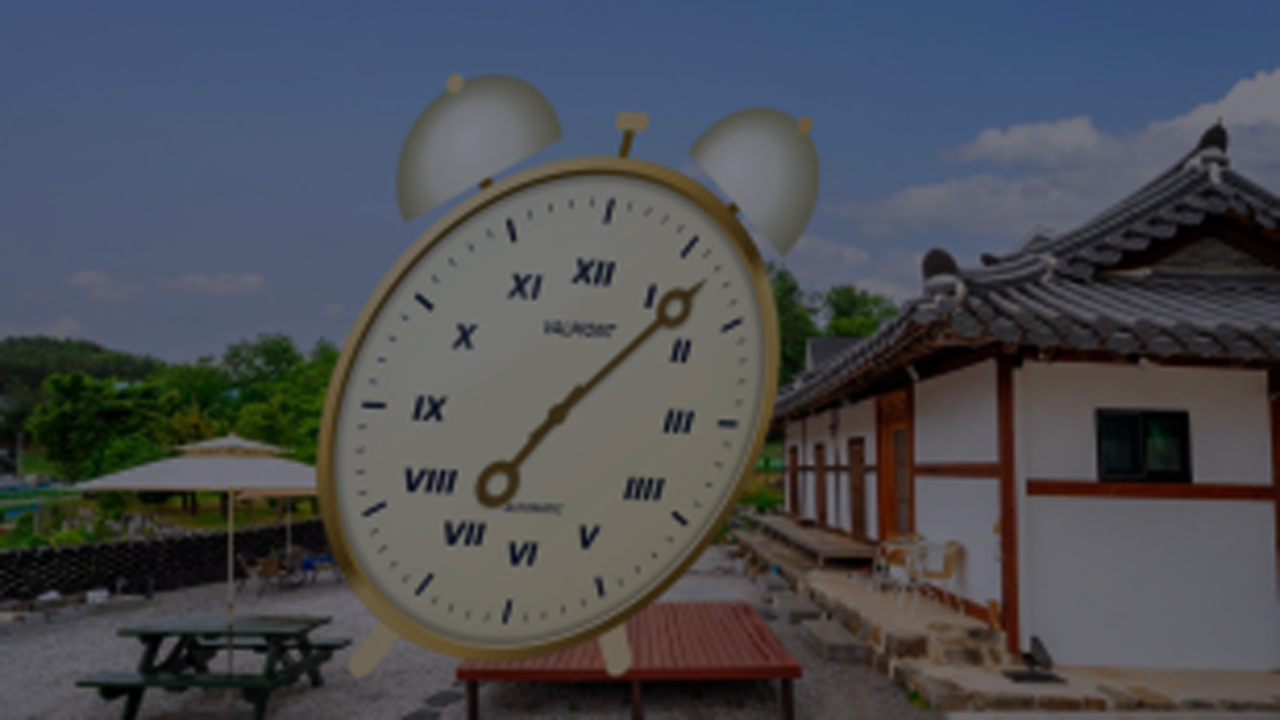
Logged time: 7:07
